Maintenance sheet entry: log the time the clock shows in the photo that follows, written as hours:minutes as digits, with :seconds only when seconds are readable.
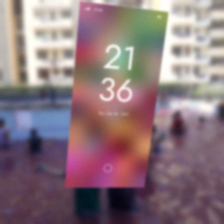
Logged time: 21:36
